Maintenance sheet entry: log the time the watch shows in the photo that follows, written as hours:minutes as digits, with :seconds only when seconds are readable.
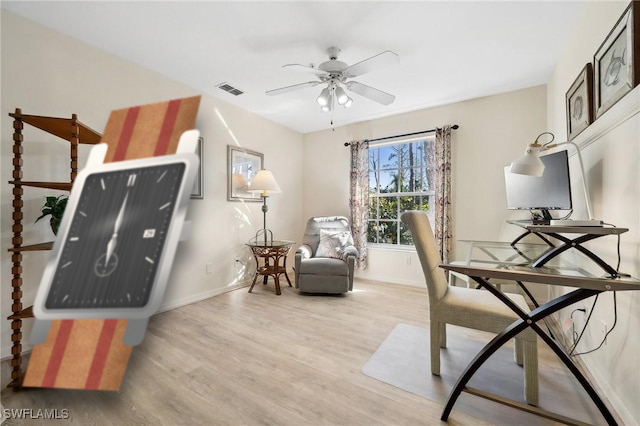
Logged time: 6:00
